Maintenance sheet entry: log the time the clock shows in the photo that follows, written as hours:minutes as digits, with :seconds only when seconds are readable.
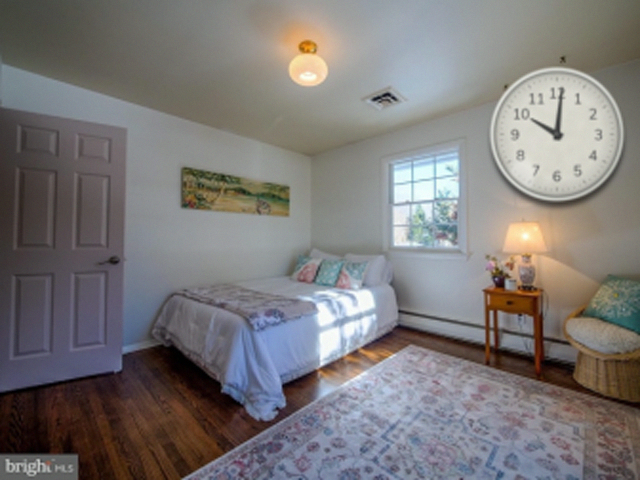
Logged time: 10:01
